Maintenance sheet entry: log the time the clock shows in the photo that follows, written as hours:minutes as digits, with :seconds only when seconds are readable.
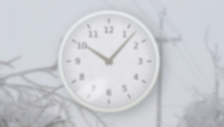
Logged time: 10:07
